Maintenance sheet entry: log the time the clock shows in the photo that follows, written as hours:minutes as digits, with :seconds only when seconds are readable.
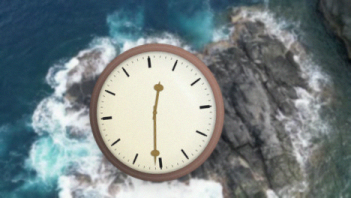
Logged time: 12:31
